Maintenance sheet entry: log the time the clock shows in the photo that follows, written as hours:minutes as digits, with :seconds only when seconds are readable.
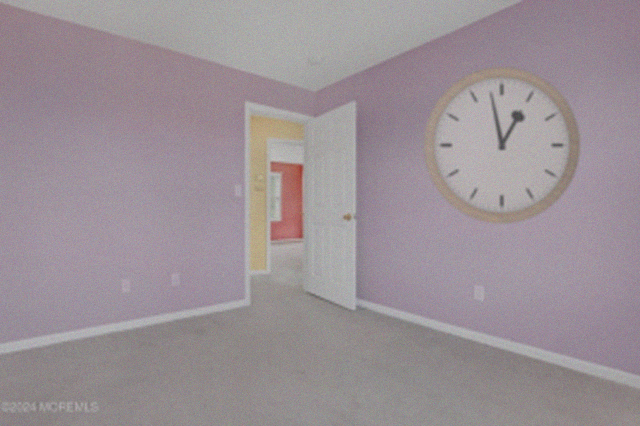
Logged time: 12:58
